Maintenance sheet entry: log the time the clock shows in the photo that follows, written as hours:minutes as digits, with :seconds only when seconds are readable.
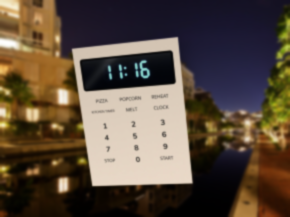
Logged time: 11:16
